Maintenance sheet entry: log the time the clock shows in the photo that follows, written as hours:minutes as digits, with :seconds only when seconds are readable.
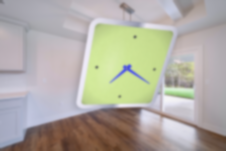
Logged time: 7:20
